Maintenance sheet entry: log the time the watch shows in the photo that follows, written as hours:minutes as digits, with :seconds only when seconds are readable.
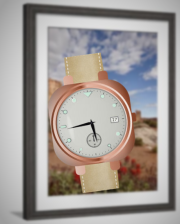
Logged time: 5:44
